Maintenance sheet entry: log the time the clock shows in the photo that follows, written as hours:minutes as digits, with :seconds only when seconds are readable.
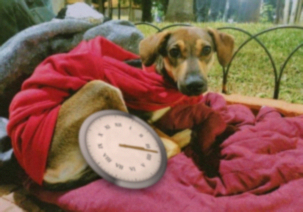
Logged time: 3:17
